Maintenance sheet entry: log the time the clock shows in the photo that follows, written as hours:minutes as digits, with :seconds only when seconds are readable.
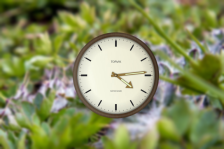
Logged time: 4:14
